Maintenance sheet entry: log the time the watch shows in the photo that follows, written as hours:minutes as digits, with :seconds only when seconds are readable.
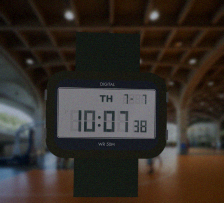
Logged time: 10:07:38
